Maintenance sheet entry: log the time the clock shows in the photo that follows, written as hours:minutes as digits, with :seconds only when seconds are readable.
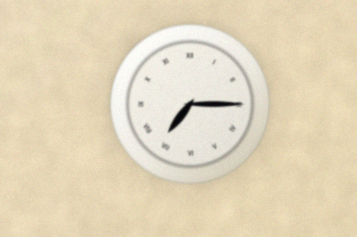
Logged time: 7:15
